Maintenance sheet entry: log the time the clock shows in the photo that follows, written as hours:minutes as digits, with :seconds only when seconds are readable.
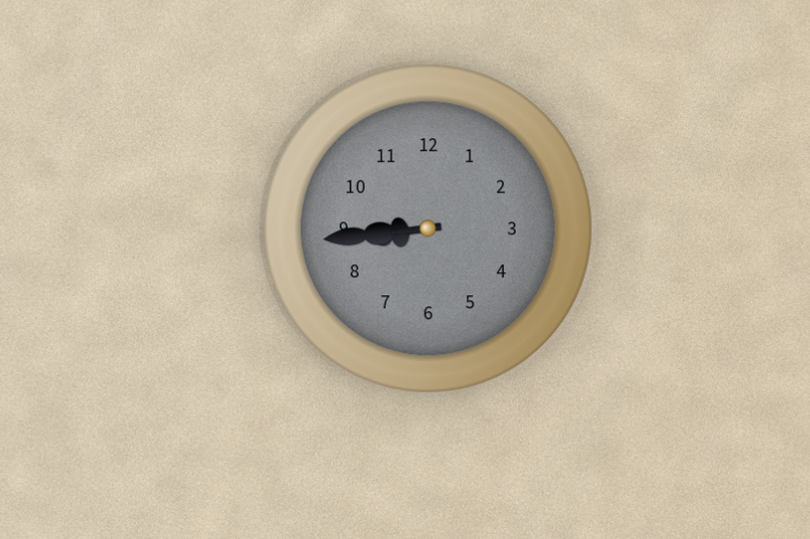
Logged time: 8:44
